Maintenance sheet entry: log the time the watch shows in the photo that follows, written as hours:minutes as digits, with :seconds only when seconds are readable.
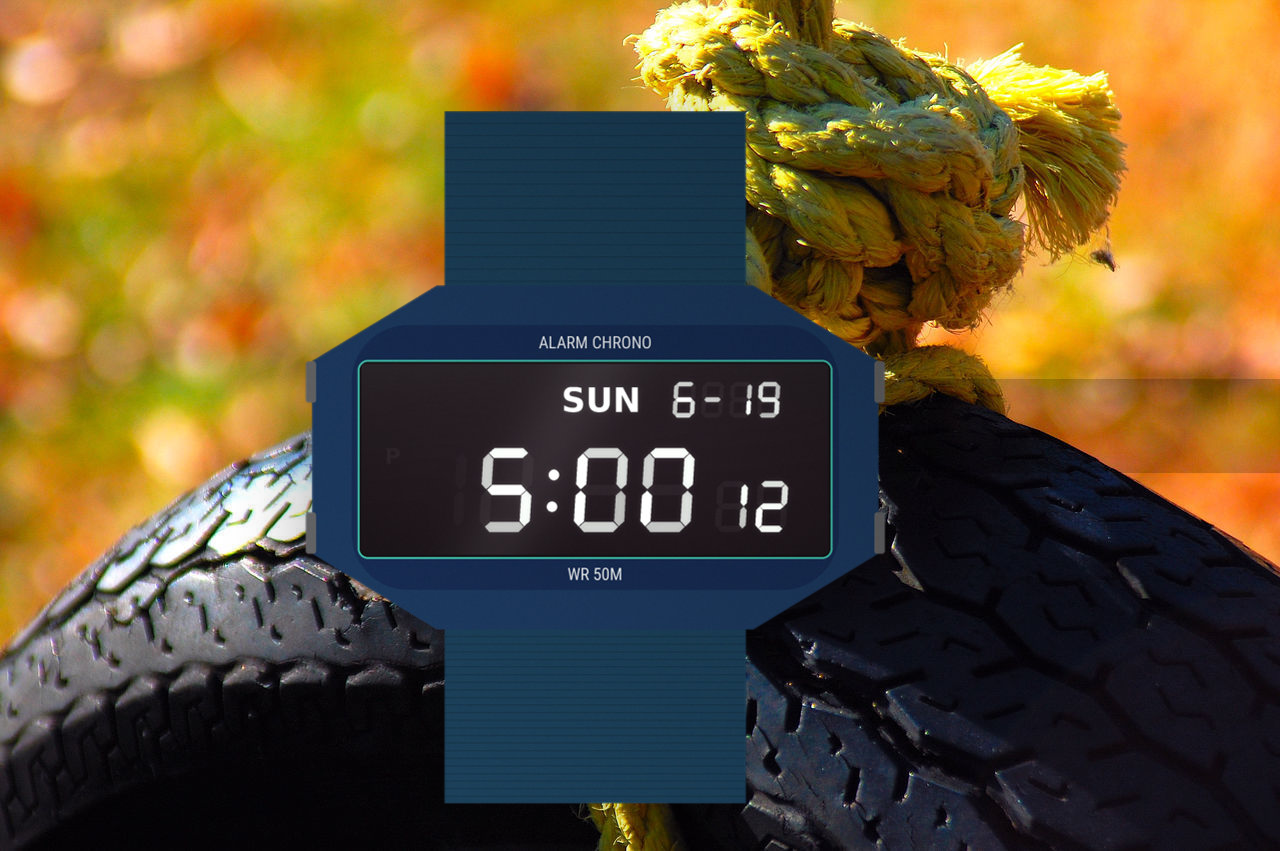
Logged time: 5:00:12
